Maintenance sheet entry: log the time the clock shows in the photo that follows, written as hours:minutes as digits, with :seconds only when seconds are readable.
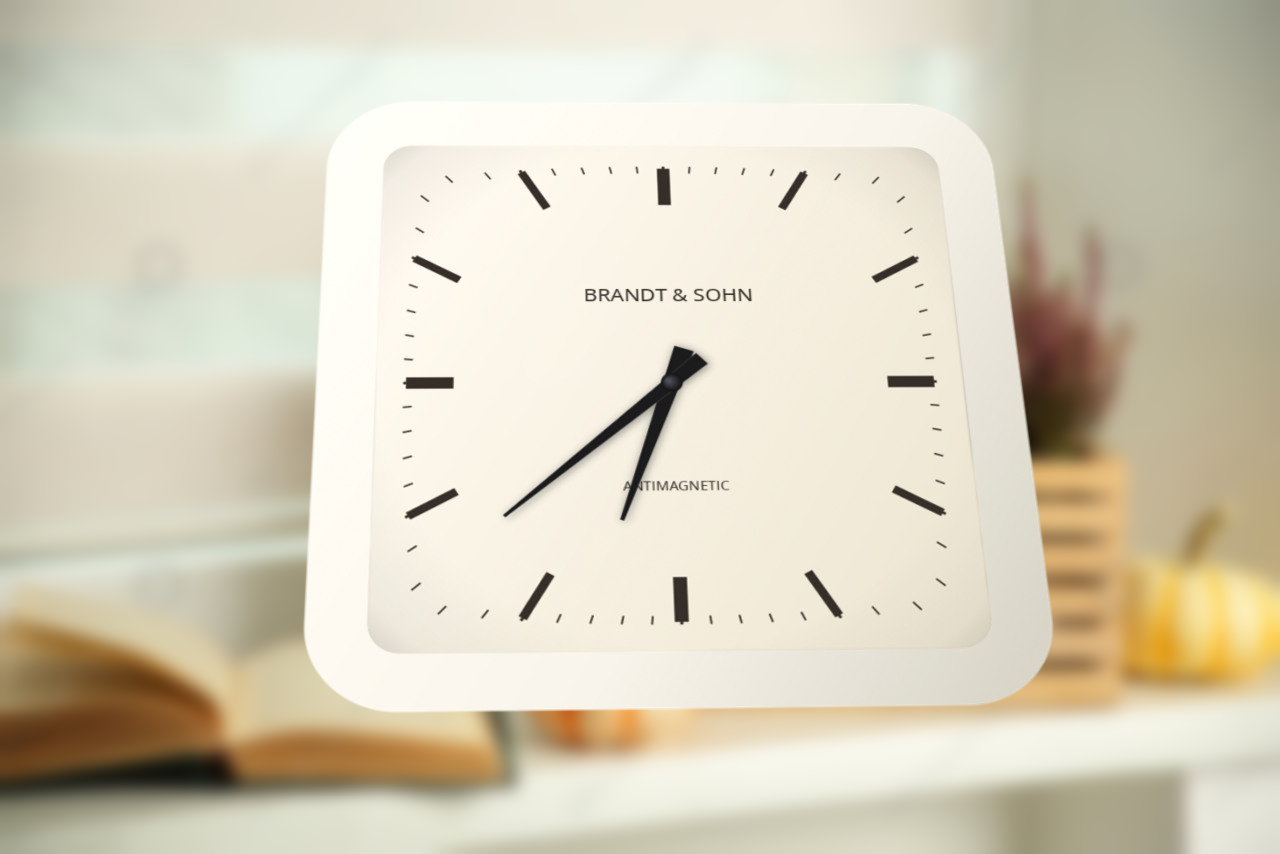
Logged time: 6:38
